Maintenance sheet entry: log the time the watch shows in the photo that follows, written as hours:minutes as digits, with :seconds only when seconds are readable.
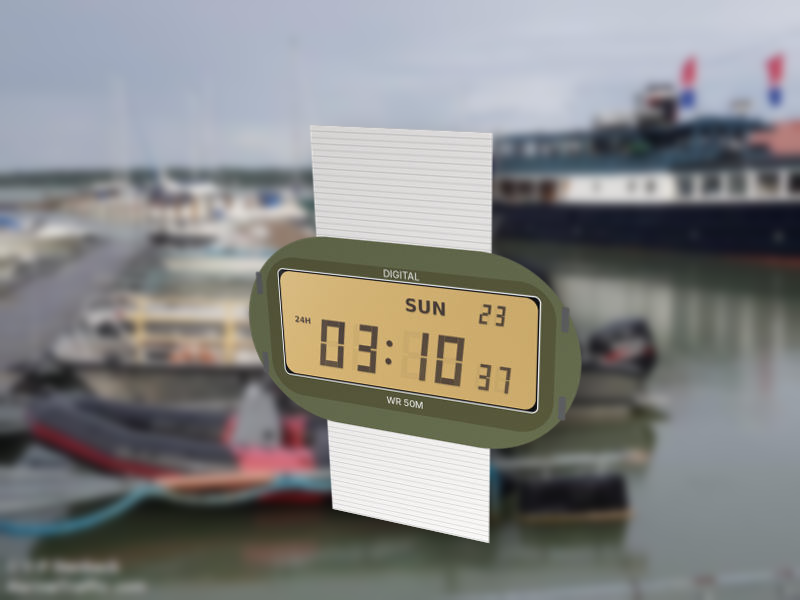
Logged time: 3:10:37
